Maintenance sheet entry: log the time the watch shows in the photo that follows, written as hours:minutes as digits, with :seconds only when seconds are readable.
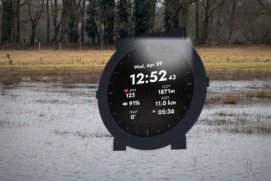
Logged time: 12:52
